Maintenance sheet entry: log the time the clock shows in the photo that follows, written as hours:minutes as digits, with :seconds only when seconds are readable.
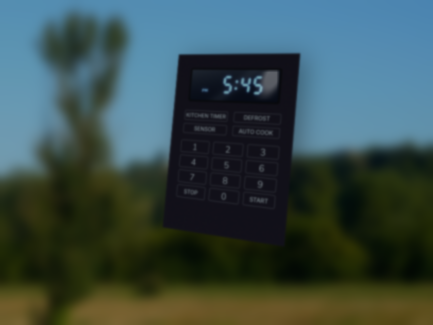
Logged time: 5:45
